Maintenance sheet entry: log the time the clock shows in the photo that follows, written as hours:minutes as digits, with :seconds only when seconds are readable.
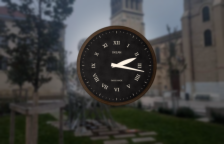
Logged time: 2:17
